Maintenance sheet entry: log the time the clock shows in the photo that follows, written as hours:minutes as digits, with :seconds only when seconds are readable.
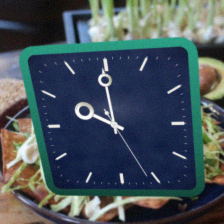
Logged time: 9:59:26
